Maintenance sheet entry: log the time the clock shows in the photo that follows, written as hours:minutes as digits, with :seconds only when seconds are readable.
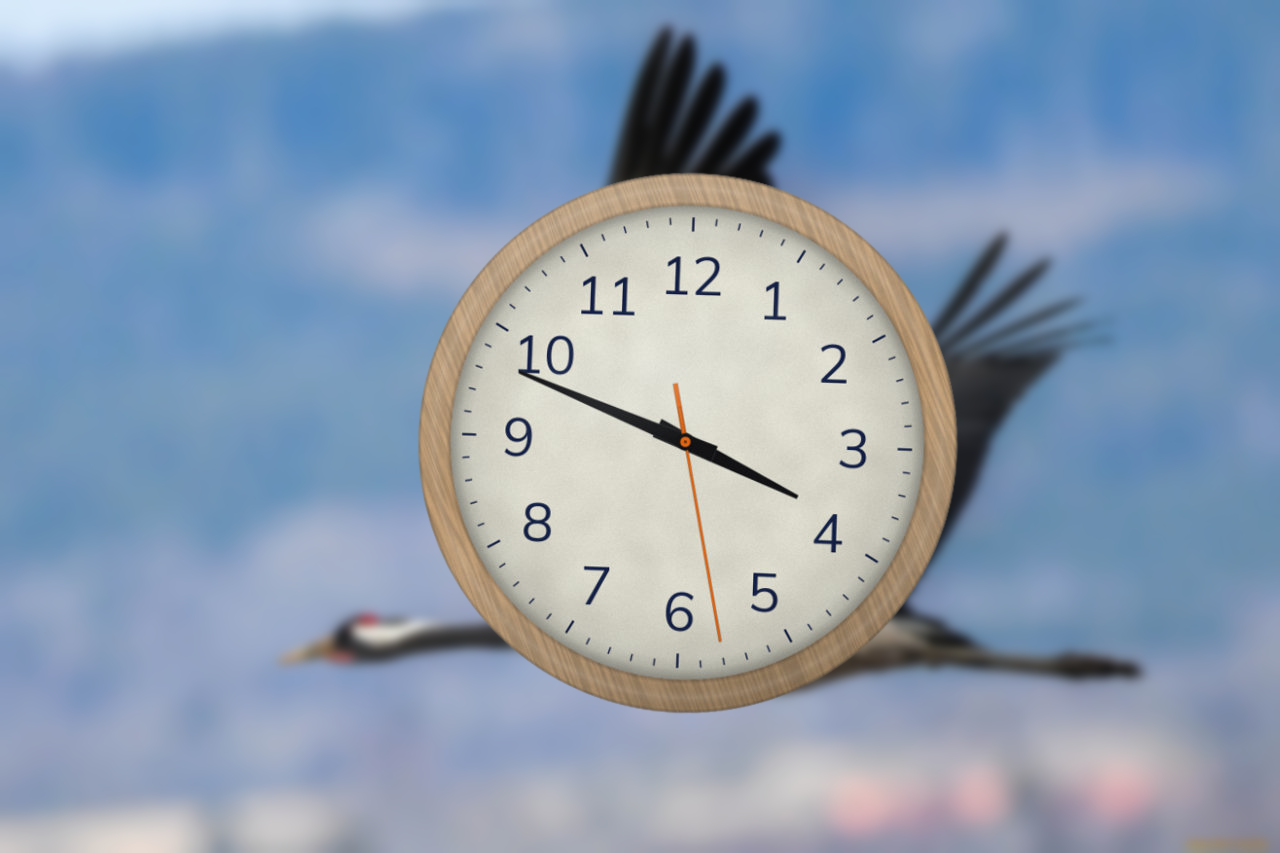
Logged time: 3:48:28
